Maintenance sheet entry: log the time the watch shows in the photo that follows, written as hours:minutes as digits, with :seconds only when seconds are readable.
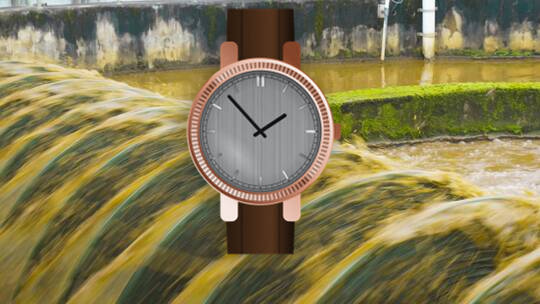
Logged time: 1:53
